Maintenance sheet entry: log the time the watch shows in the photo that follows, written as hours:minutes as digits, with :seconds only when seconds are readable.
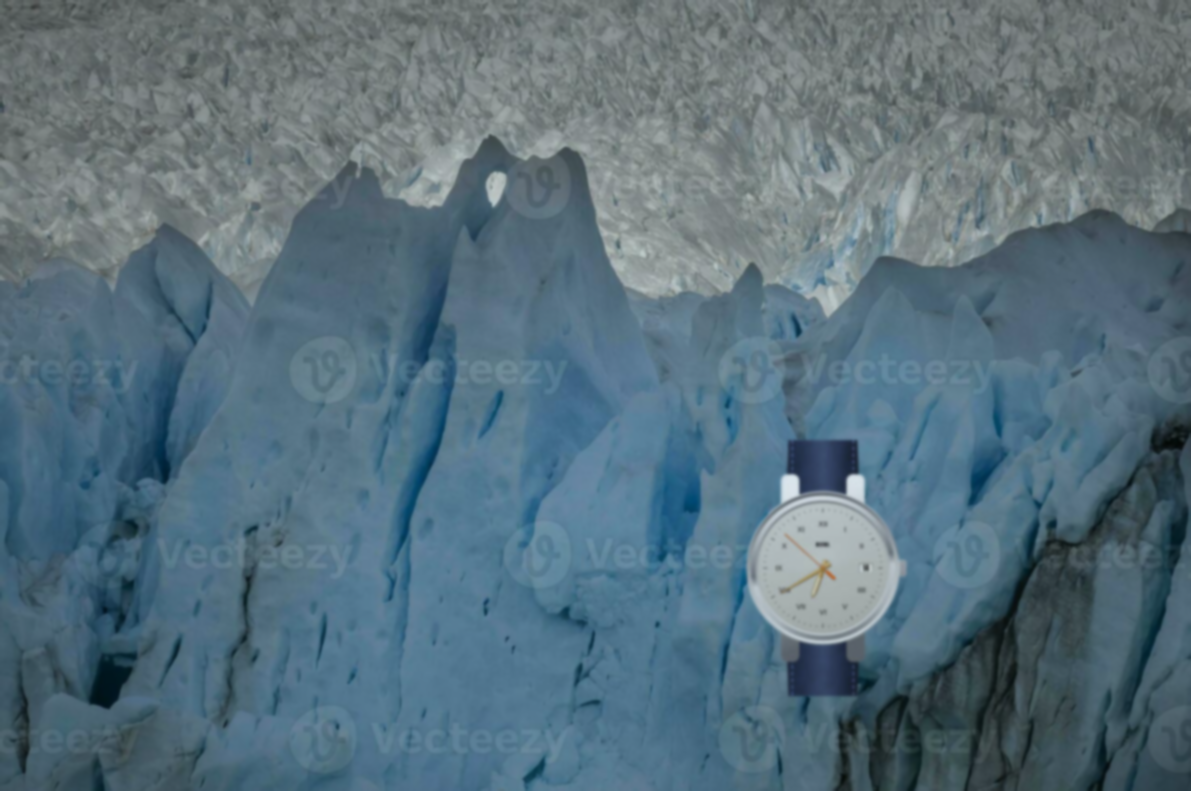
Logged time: 6:39:52
